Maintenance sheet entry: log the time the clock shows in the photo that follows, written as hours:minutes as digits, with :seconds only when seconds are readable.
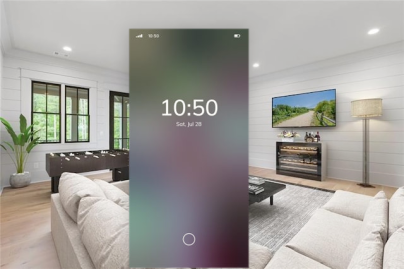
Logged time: 10:50
